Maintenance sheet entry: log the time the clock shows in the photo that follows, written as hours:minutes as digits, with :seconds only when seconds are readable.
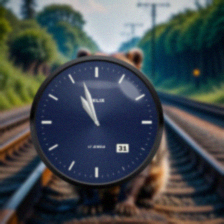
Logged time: 10:57
